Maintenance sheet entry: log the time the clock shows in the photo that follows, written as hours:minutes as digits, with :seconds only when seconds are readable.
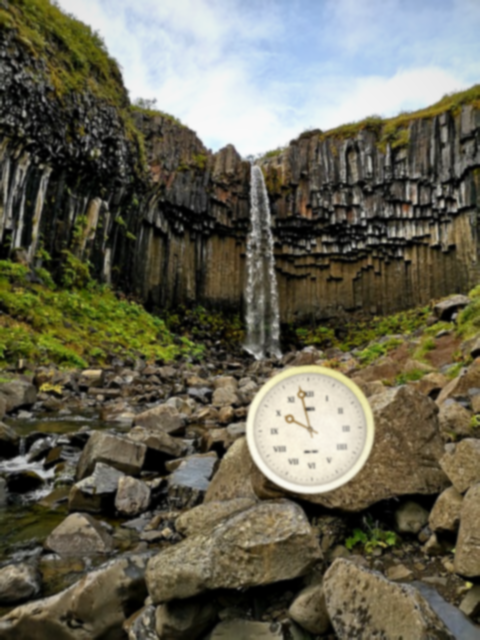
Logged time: 9:58
